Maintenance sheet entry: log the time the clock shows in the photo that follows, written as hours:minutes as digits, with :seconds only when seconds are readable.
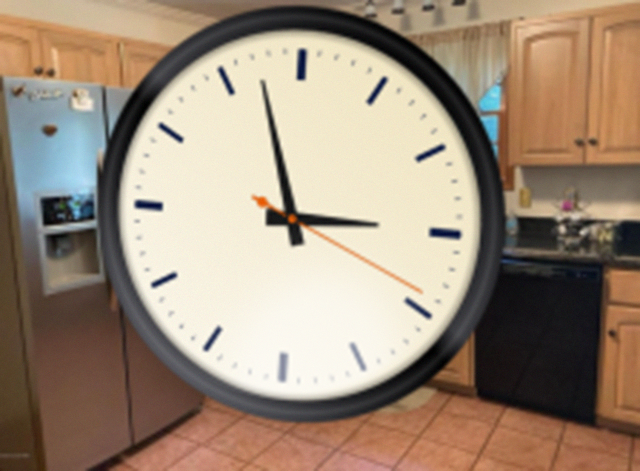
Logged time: 2:57:19
